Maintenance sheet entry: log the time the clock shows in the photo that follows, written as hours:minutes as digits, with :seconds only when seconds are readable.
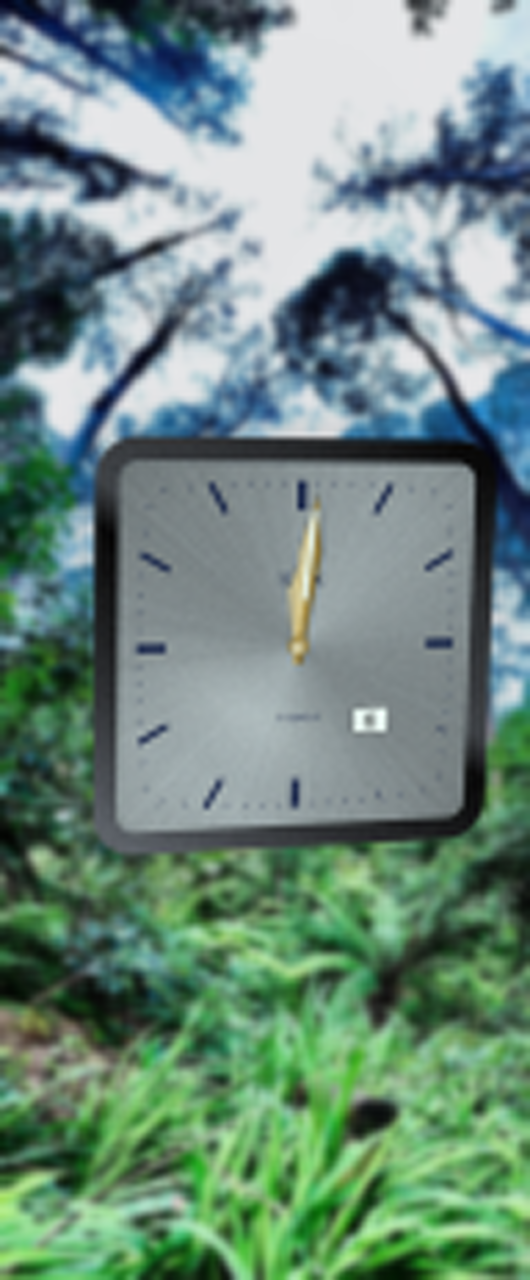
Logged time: 12:01
